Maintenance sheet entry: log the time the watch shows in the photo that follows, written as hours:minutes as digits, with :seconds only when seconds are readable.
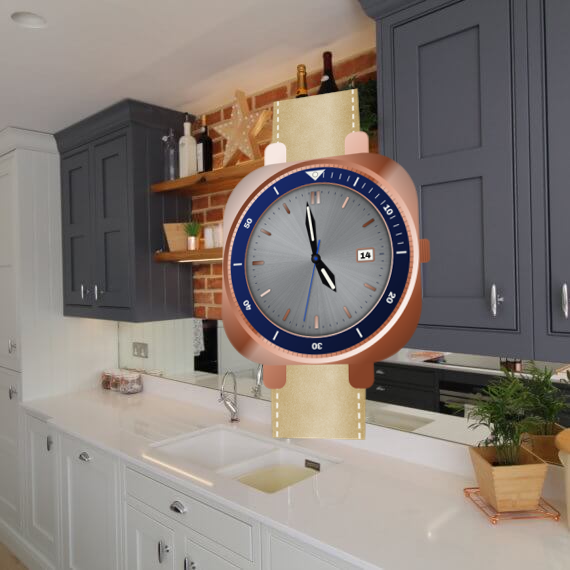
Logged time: 4:58:32
